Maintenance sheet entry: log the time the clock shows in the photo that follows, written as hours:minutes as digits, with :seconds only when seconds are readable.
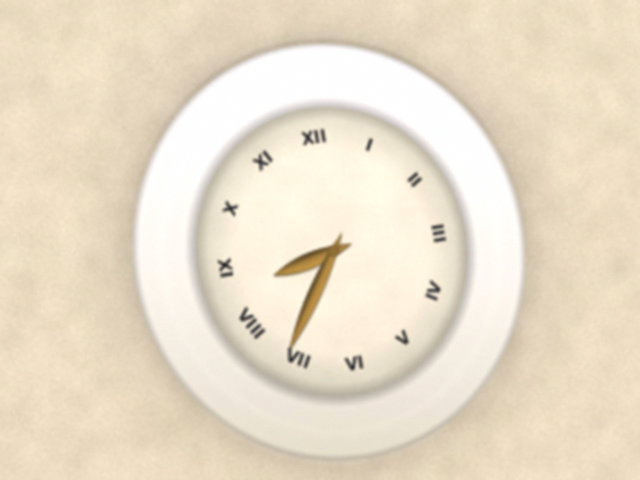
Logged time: 8:36
